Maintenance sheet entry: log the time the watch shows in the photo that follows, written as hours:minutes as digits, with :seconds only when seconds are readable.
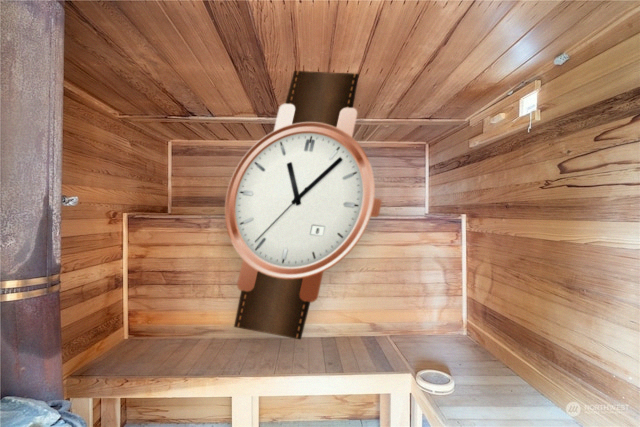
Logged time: 11:06:36
